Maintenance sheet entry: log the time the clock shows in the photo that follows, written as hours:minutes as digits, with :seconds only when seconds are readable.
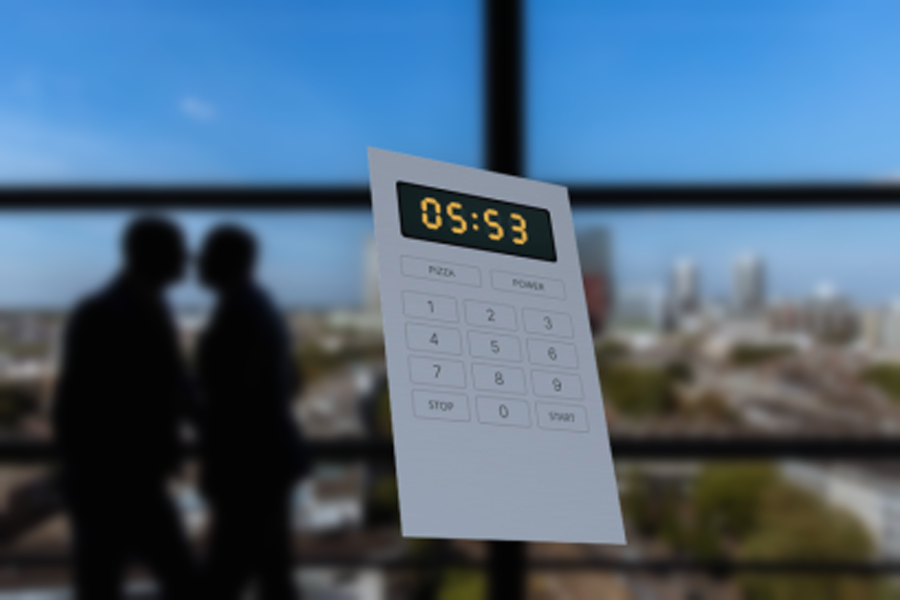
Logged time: 5:53
